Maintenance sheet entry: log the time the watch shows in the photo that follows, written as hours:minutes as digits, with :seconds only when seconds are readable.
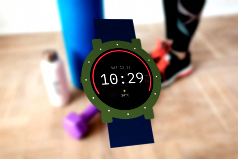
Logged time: 10:29
